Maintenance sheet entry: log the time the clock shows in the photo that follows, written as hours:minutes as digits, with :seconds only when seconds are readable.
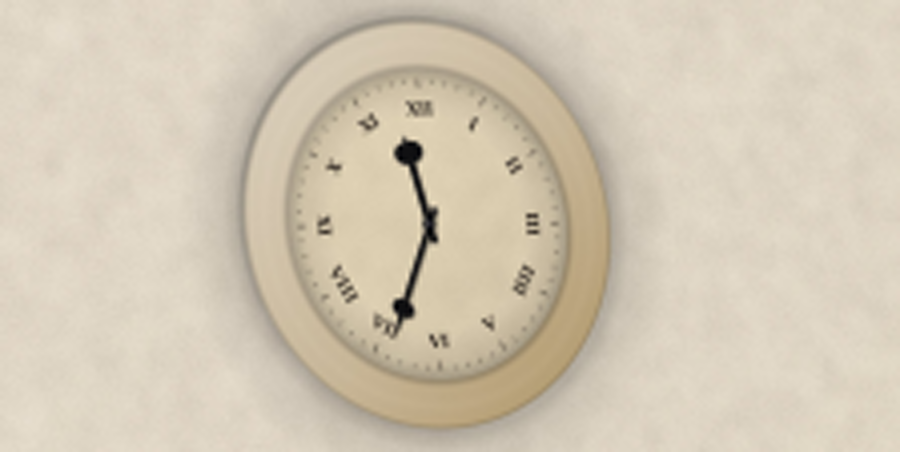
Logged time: 11:34
